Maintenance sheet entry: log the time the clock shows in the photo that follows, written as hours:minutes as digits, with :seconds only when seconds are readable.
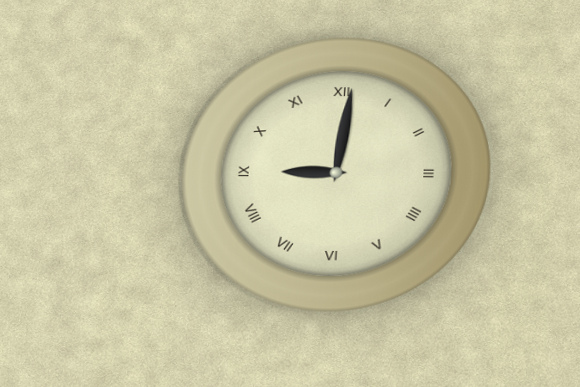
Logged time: 9:01
